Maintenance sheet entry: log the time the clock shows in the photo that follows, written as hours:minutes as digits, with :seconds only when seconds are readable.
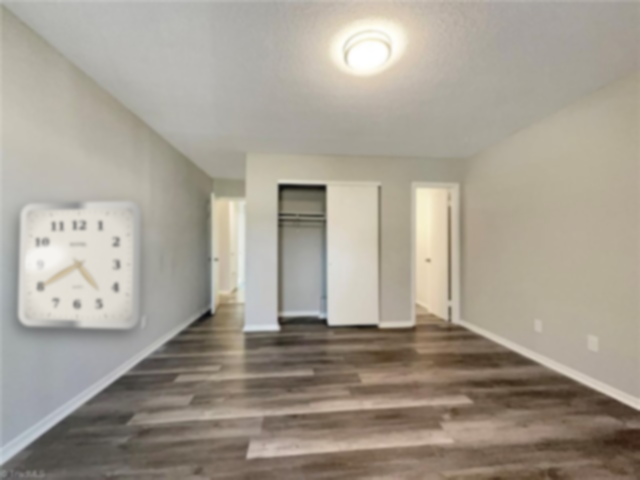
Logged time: 4:40
